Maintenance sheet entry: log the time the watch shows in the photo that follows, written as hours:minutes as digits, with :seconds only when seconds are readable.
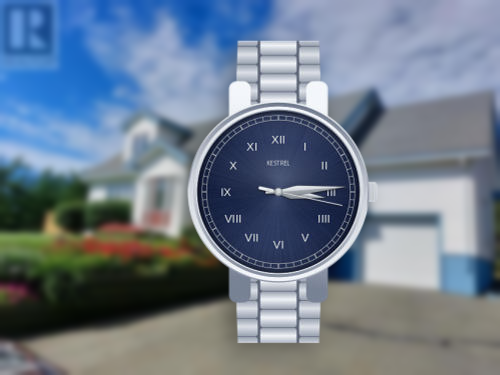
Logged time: 3:14:17
